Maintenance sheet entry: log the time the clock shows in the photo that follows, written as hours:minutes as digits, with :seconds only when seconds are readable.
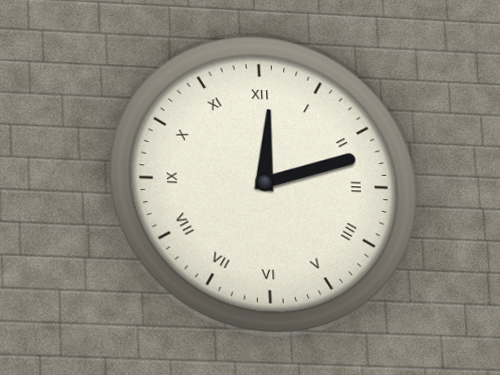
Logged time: 12:12
